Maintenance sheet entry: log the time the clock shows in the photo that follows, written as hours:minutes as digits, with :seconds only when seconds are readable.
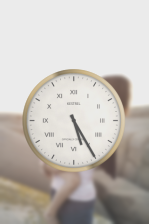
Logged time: 5:25
